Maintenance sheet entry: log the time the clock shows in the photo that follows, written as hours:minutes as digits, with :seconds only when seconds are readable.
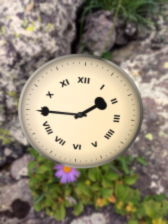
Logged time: 1:45
